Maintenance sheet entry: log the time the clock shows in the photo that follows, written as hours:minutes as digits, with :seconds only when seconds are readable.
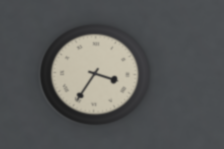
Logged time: 3:35
